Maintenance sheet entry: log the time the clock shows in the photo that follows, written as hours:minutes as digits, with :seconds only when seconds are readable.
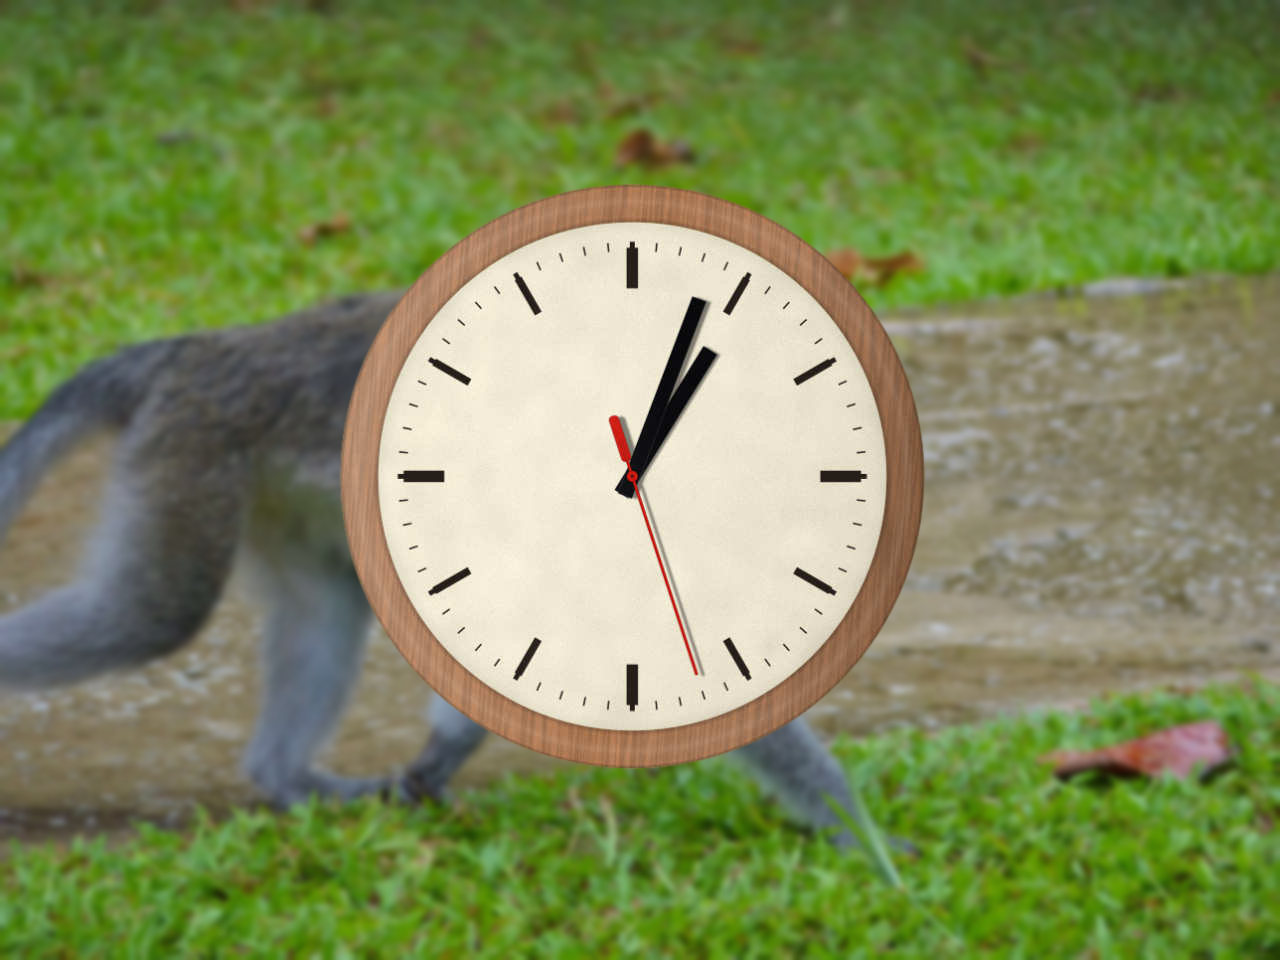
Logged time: 1:03:27
